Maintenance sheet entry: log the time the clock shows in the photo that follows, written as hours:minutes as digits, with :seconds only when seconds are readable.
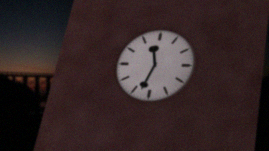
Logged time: 11:33
